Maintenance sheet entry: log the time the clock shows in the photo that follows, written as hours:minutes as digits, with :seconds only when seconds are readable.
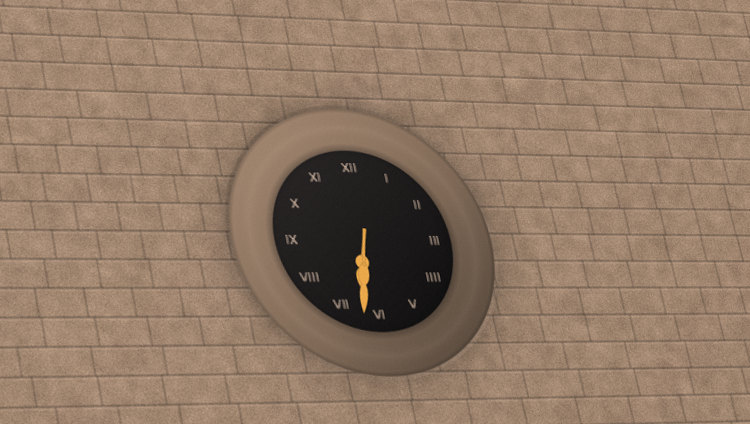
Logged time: 6:32
